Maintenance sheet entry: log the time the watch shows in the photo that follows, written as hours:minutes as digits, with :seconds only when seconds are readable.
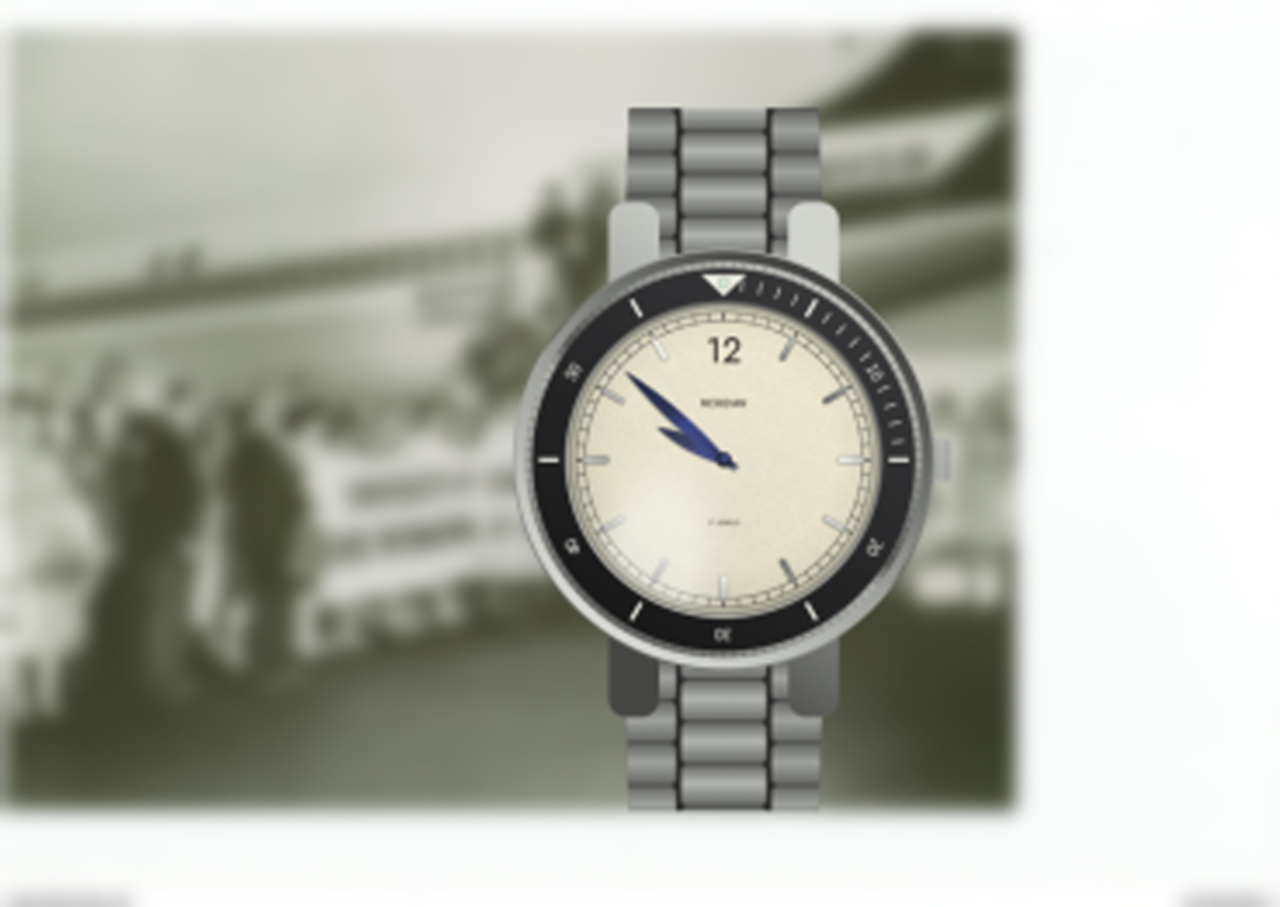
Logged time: 9:52
